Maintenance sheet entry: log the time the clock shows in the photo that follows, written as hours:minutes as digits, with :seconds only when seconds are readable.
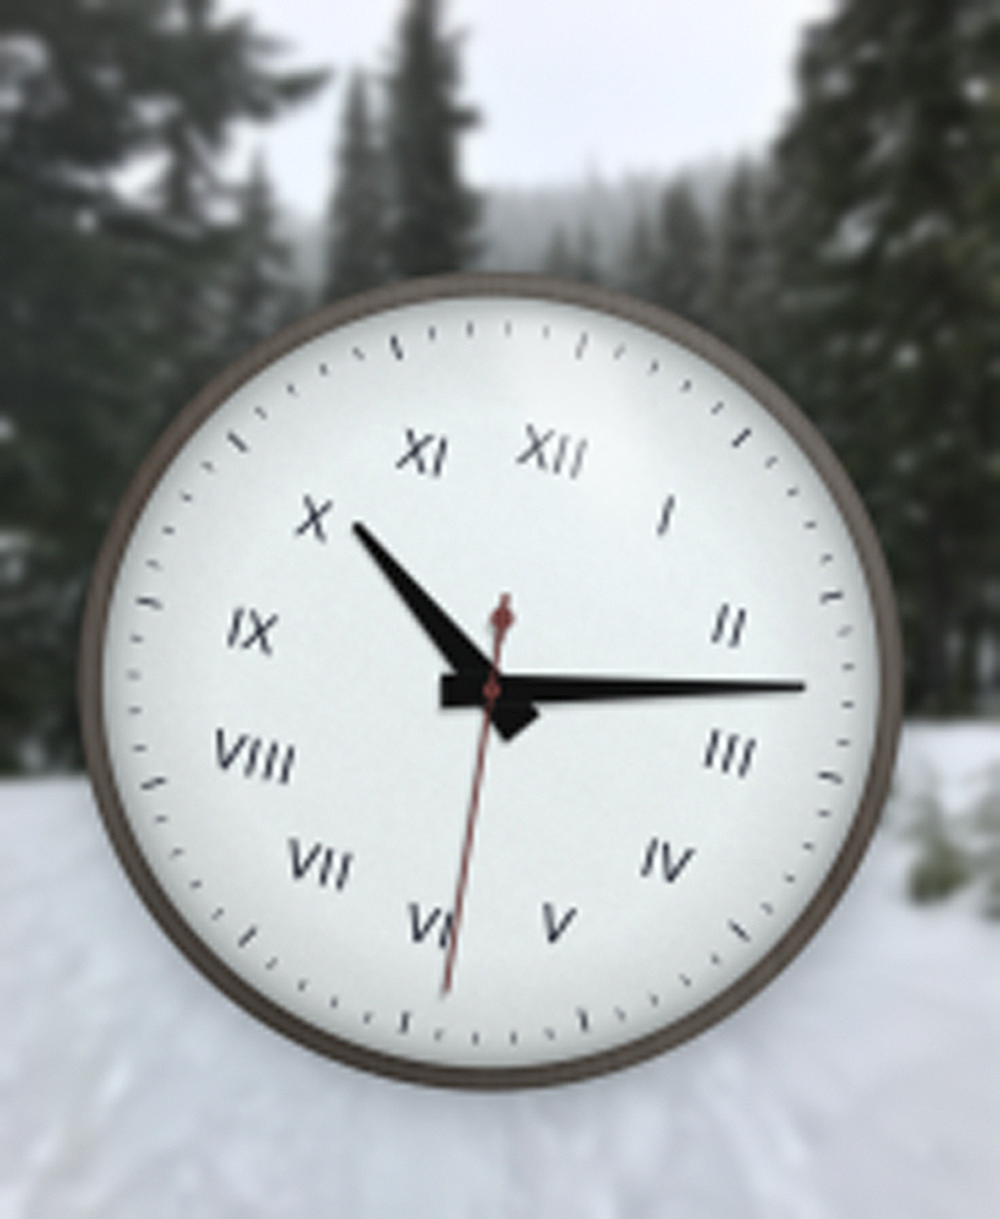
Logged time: 10:12:29
